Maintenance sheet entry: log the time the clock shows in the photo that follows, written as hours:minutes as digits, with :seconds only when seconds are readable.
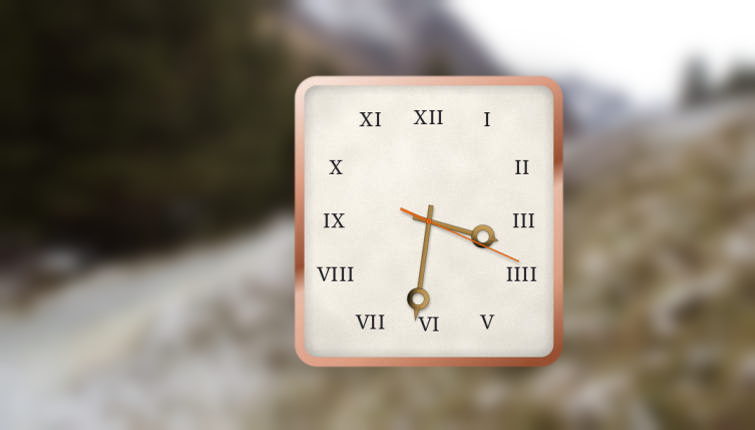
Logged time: 3:31:19
